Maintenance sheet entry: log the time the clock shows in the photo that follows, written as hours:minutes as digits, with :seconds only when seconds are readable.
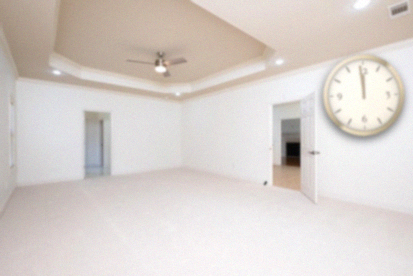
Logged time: 11:59
